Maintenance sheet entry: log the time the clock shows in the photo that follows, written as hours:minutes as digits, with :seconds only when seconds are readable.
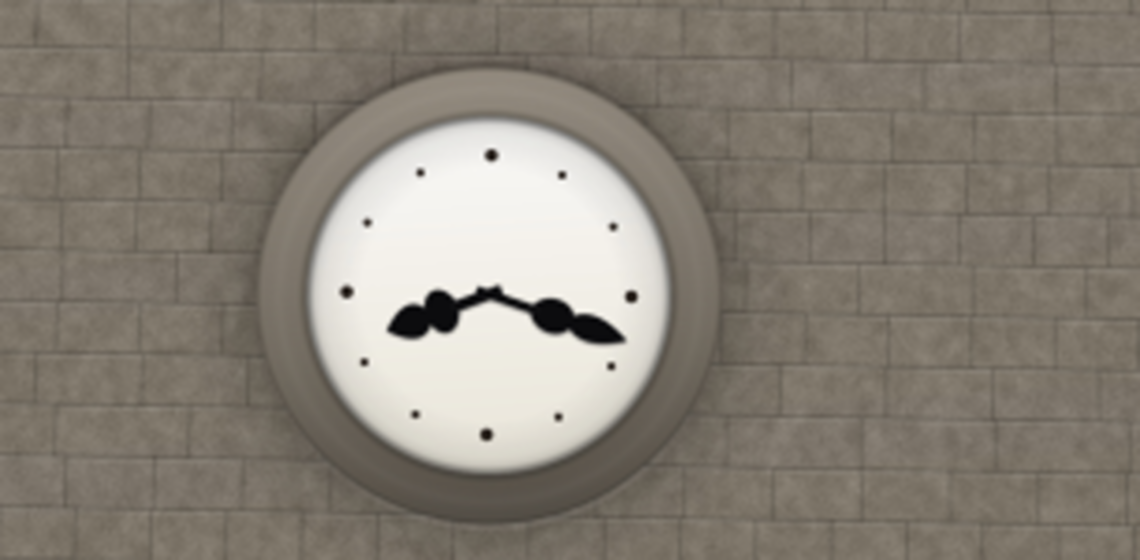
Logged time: 8:18
